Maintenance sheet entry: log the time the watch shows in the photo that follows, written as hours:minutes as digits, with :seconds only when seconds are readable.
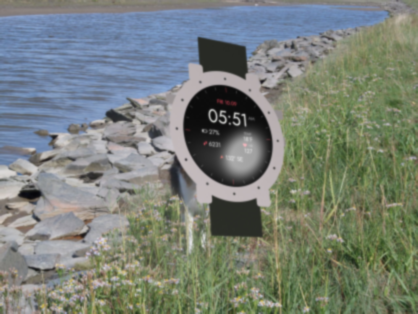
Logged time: 5:51
